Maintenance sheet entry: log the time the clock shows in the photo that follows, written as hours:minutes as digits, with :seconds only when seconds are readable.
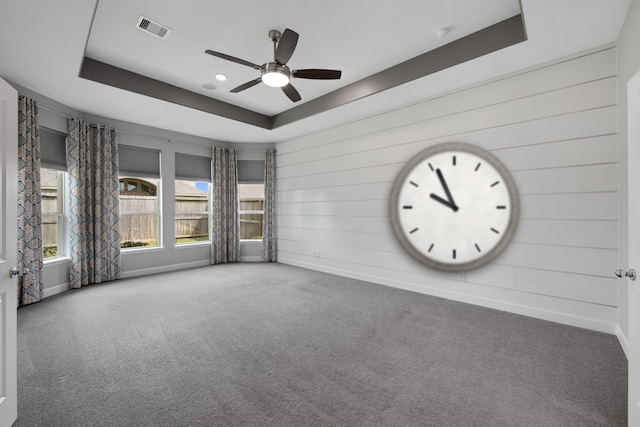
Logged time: 9:56
